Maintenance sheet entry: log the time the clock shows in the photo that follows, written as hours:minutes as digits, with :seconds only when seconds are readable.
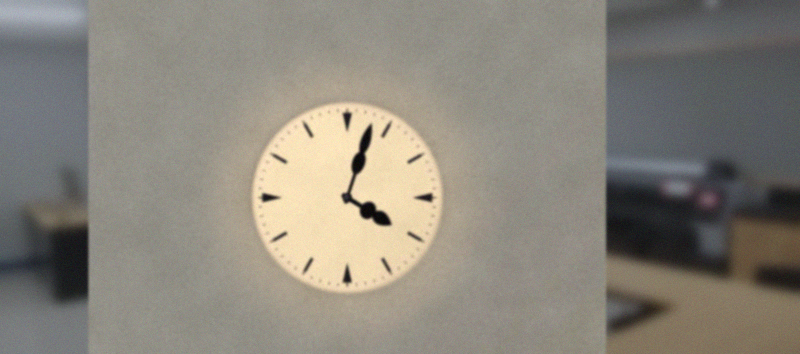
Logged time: 4:03
